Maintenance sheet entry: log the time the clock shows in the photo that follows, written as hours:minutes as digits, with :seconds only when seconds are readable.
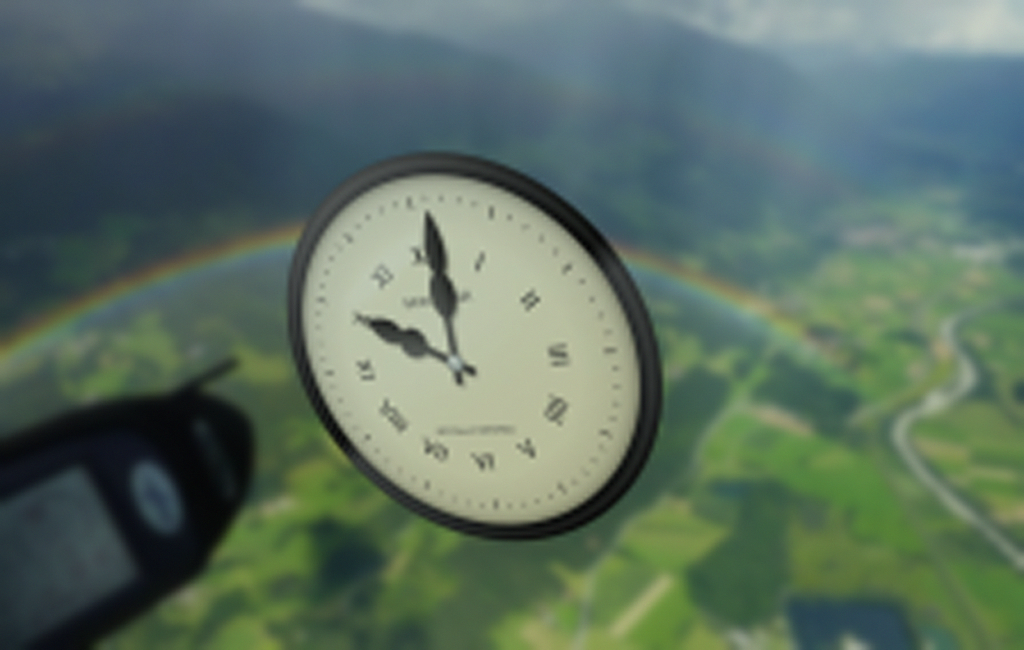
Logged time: 10:01
